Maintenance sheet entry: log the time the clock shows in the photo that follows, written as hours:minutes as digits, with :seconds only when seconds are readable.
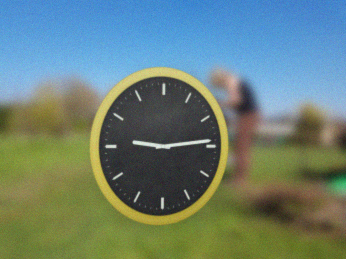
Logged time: 9:14
